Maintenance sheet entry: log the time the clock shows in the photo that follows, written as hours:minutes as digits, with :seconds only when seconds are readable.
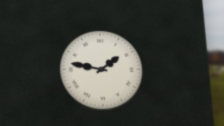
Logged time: 1:47
